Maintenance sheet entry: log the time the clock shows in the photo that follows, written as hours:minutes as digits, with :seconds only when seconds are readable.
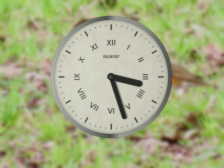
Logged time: 3:27
